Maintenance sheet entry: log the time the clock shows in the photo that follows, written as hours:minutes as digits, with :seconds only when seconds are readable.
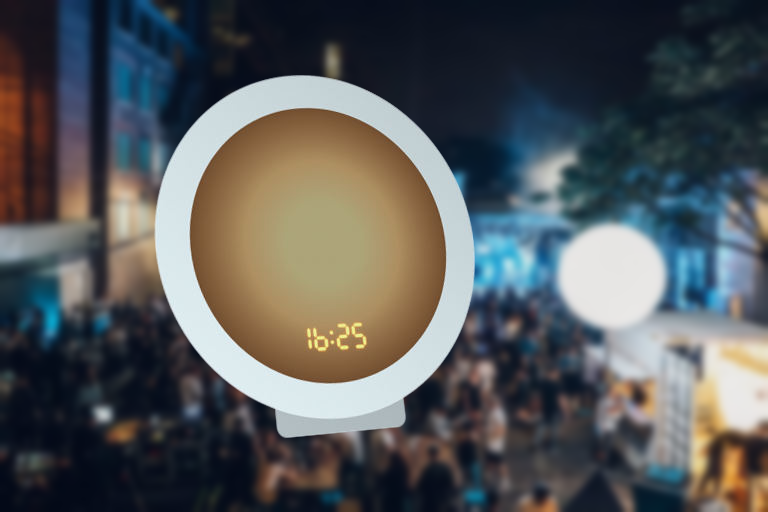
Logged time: 16:25
